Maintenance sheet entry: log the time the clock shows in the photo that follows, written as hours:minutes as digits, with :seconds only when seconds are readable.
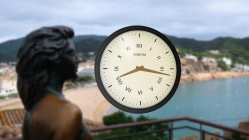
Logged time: 8:17
